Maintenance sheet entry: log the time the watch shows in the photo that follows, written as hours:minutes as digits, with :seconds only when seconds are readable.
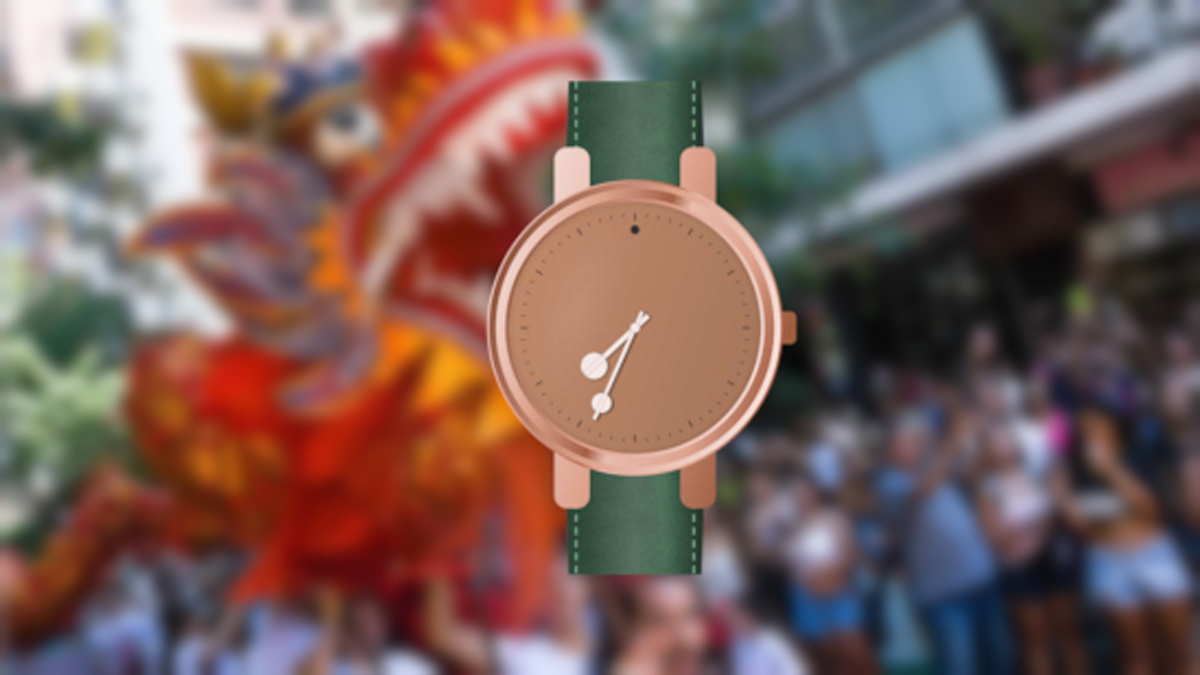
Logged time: 7:34
